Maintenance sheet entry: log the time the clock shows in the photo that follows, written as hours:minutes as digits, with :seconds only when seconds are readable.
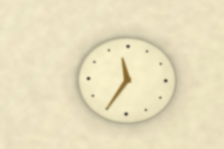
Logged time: 11:35
